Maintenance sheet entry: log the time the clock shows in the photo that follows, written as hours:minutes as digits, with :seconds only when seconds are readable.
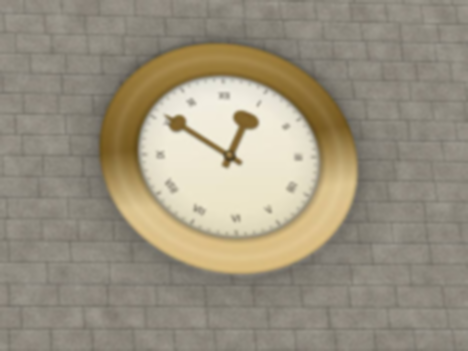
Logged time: 12:51
